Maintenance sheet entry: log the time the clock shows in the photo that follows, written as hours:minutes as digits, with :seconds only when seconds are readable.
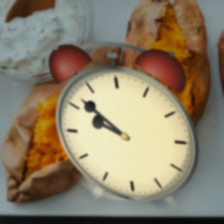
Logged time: 9:52
